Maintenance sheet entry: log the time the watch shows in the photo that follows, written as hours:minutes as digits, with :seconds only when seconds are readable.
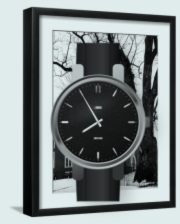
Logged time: 7:55
